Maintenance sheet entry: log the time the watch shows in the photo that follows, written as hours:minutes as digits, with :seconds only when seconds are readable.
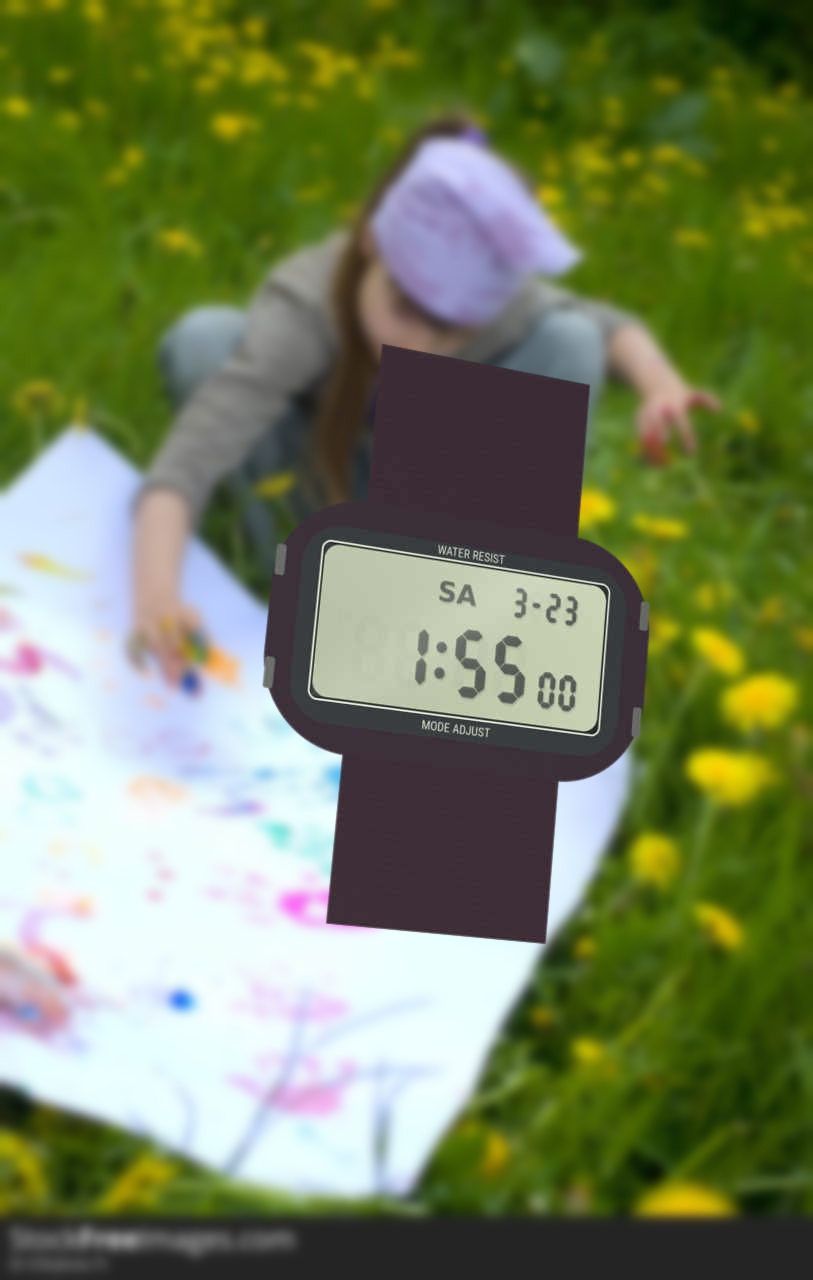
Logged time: 1:55:00
